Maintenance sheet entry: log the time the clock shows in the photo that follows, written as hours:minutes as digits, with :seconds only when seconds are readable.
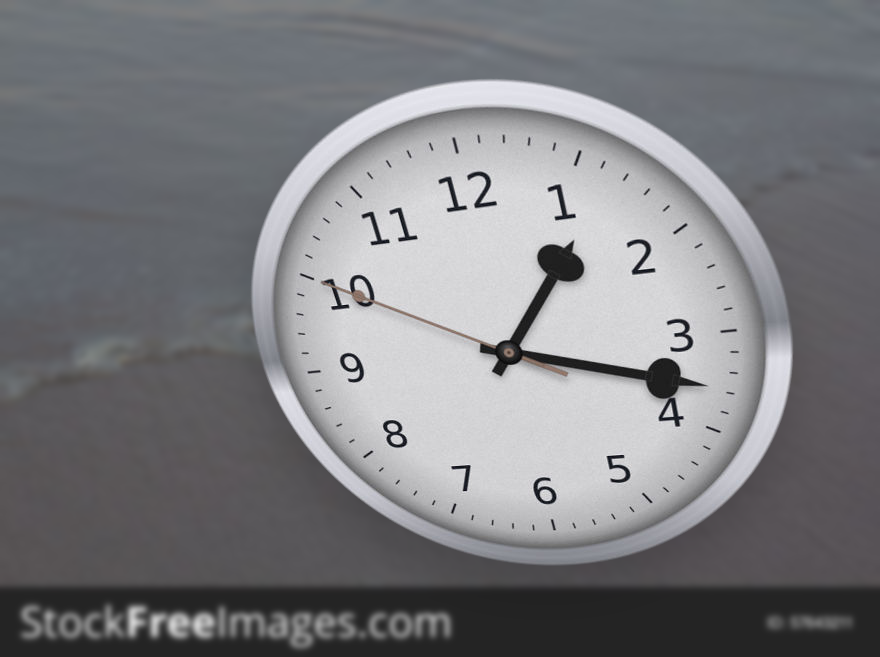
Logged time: 1:17:50
